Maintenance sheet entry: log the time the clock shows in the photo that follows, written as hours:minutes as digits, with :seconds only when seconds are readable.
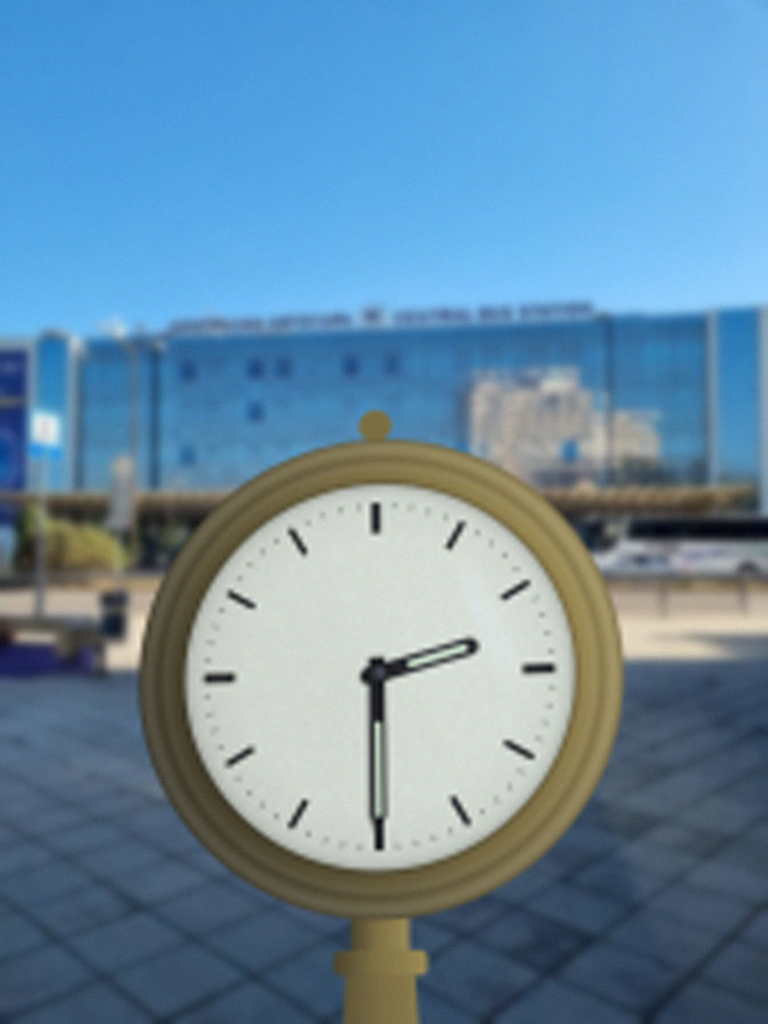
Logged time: 2:30
